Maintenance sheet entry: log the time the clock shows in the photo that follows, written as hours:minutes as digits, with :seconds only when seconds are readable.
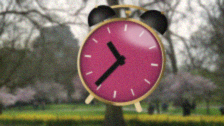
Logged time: 10:36
